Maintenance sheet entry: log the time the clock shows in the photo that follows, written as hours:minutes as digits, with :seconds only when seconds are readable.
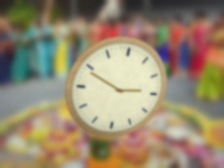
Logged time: 2:49
